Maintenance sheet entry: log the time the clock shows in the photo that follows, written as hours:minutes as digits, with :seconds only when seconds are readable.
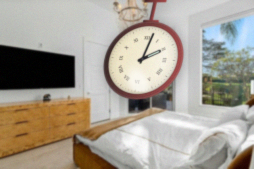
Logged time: 2:02
